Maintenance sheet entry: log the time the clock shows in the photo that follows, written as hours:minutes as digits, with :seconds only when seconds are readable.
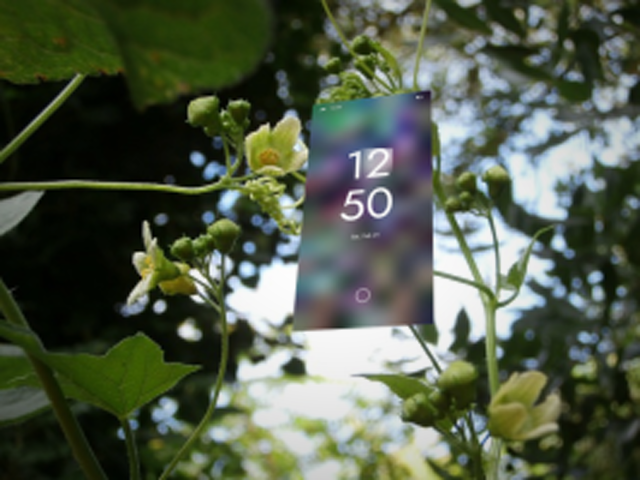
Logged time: 12:50
